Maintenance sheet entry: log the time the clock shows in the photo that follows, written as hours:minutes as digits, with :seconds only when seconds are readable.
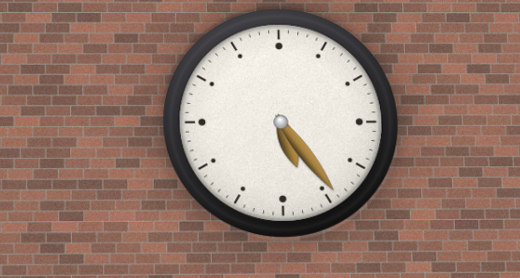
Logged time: 5:24
